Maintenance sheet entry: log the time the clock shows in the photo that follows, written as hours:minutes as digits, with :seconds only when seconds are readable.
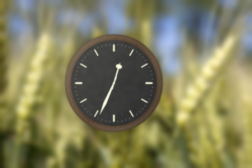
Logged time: 12:34
